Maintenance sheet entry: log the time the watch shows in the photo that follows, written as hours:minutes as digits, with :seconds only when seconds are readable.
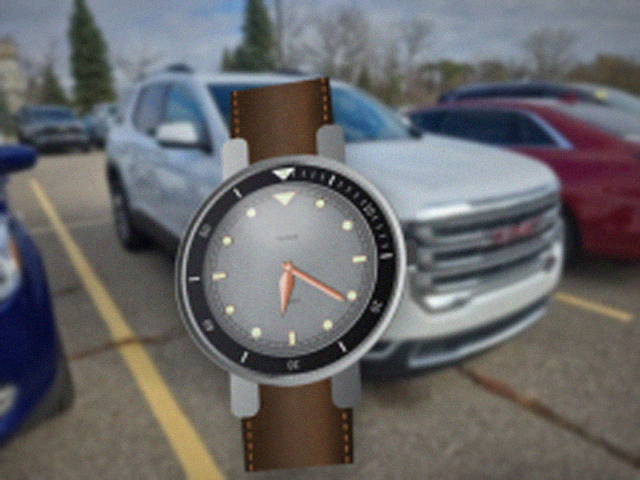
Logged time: 6:21
